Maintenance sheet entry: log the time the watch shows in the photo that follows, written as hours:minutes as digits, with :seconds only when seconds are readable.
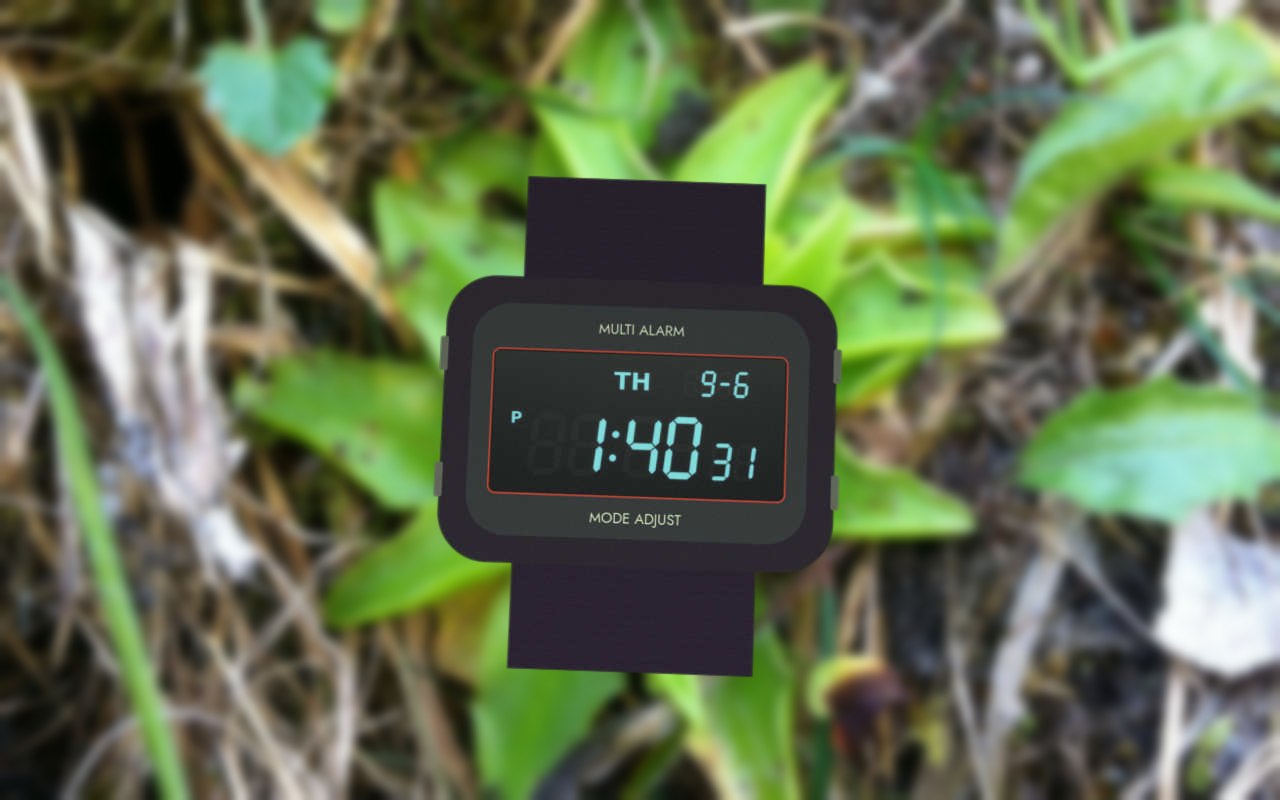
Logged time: 1:40:31
